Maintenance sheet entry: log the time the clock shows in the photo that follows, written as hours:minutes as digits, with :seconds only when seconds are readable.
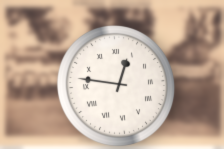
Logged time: 12:47
